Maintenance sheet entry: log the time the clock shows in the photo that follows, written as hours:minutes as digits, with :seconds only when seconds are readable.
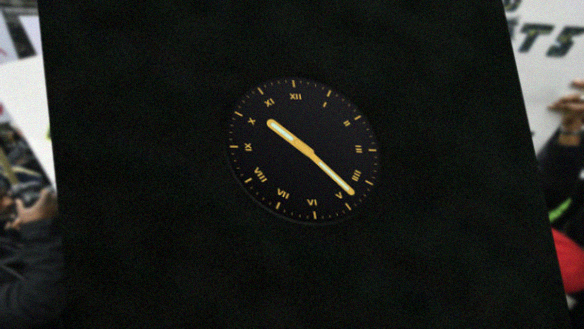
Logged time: 10:23
